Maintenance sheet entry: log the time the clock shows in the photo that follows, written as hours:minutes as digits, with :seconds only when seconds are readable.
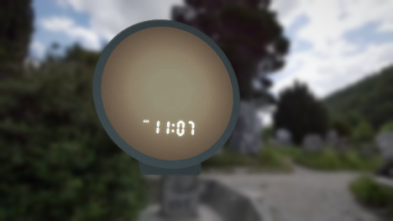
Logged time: 11:07
